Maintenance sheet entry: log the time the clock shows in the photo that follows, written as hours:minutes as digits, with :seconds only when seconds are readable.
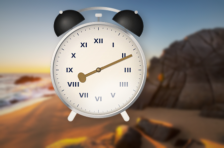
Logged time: 8:11
